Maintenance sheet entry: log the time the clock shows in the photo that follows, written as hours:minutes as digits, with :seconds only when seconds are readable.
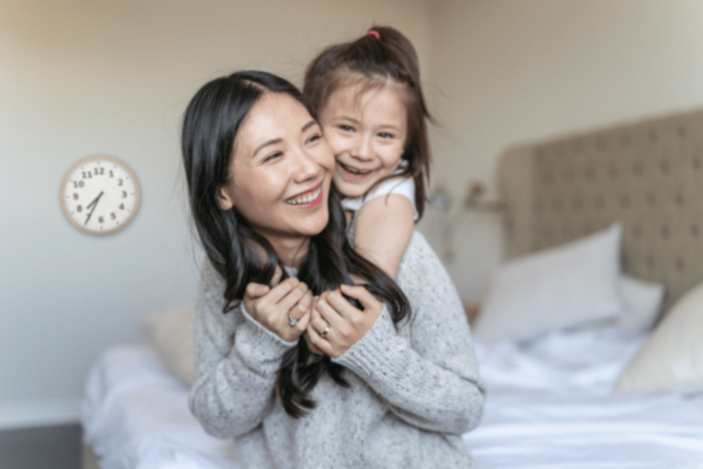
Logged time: 7:35
